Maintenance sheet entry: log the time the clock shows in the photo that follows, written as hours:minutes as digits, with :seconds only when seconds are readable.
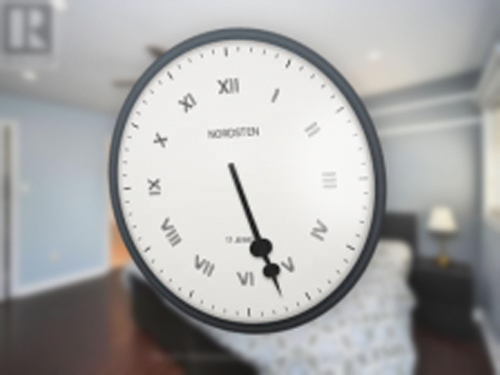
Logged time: 5:27
